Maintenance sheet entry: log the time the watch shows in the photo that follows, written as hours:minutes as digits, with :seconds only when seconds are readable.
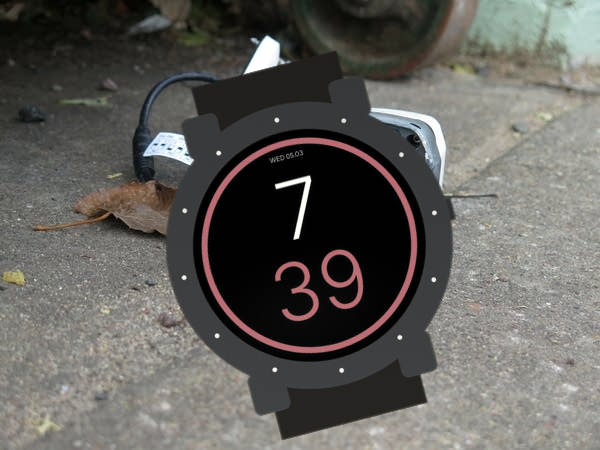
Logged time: 7:39
